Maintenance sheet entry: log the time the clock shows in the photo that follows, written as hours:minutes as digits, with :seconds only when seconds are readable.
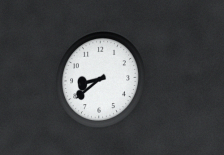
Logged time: 8:39
